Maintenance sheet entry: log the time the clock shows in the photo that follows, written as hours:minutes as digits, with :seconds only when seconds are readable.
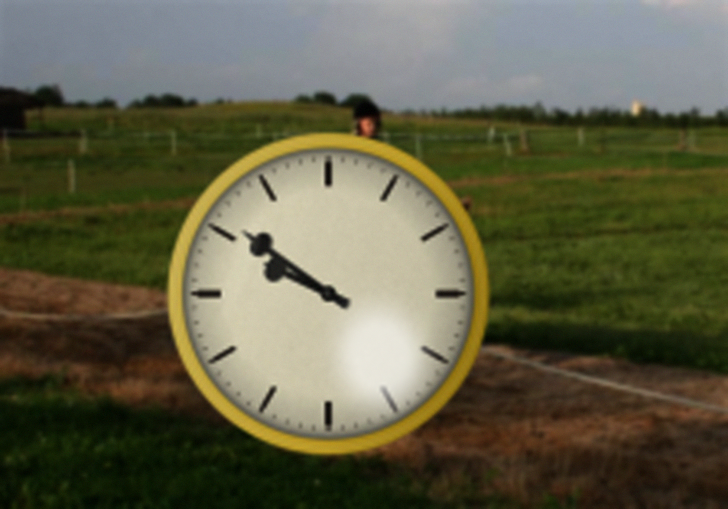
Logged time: 9:51
